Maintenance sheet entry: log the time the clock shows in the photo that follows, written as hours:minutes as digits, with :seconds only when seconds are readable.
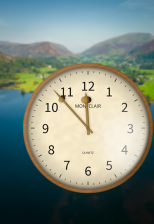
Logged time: 11:53
